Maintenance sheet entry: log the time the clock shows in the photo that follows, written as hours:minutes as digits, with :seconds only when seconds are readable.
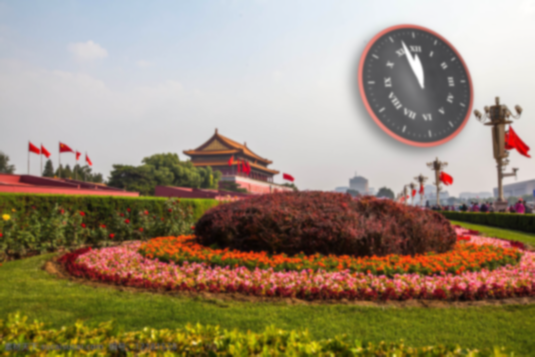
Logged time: 11:57
